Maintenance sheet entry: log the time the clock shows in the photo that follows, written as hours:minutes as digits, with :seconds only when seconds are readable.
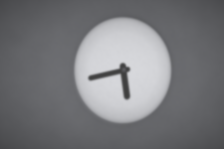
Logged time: 5:43
